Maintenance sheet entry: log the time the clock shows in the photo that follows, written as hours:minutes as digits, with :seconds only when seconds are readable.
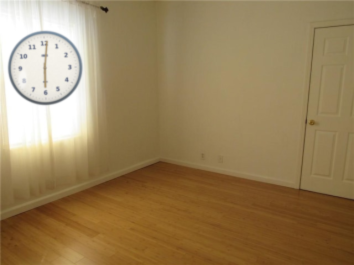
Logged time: 6:01
